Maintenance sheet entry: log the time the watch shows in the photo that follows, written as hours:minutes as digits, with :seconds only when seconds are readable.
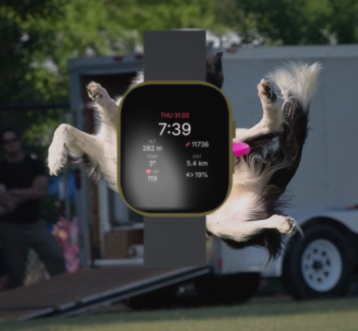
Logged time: 7:39
